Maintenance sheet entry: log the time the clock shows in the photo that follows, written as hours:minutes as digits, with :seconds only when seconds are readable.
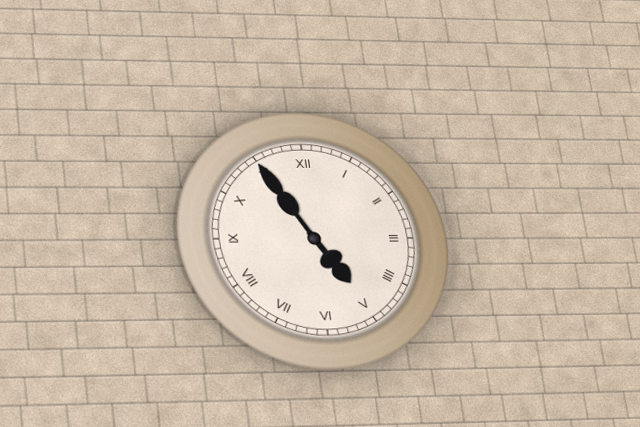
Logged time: 4:55
